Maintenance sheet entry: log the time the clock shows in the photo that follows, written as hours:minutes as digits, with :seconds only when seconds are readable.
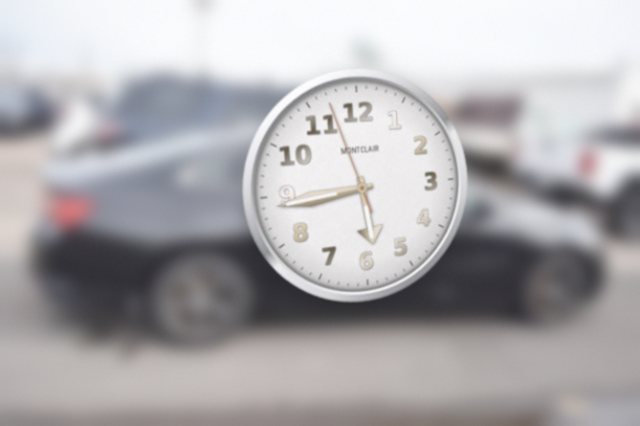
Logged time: 5:43:57
